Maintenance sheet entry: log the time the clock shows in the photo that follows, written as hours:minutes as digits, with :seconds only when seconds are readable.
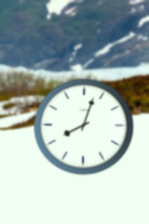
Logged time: 8:03
